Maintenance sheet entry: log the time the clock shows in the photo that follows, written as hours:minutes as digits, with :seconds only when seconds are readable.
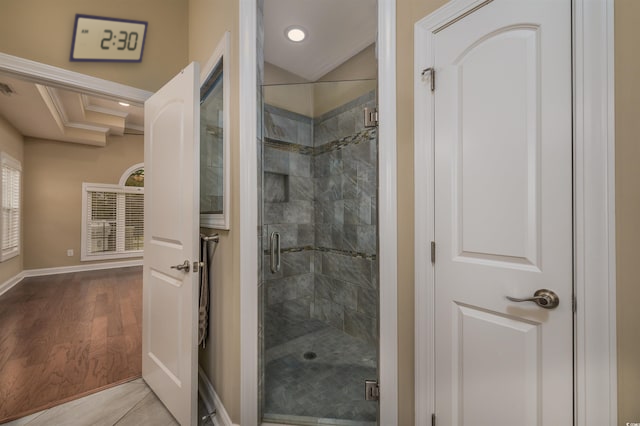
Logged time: 2:30
